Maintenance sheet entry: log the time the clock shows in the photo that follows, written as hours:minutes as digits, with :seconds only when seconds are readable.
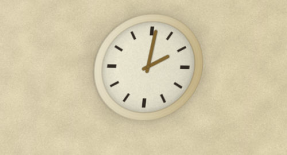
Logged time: 2:01
